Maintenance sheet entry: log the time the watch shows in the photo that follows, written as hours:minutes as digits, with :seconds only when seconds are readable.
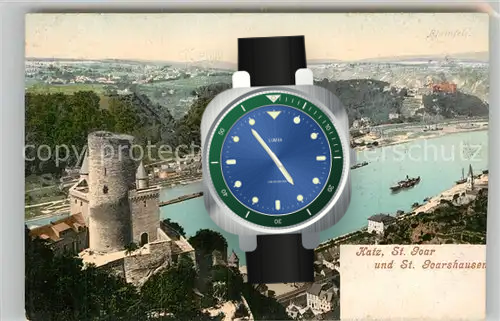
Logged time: 4:54
